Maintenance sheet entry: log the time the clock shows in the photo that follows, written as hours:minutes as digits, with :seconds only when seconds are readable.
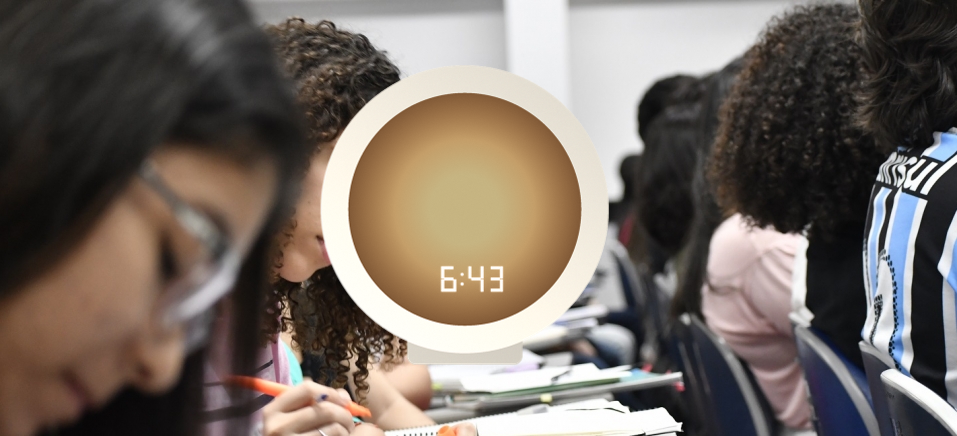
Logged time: 6:43
